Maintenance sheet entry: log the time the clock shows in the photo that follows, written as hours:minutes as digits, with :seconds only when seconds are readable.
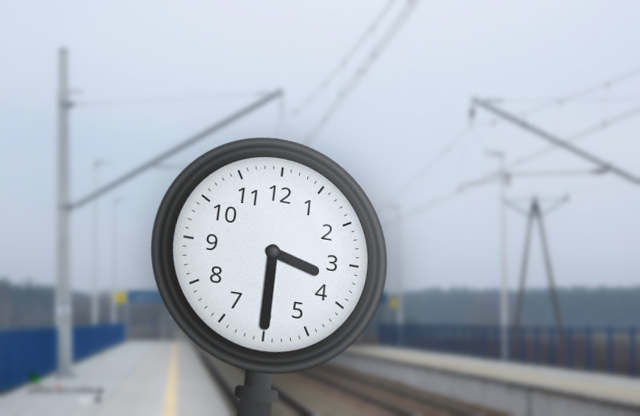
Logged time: 3:30
